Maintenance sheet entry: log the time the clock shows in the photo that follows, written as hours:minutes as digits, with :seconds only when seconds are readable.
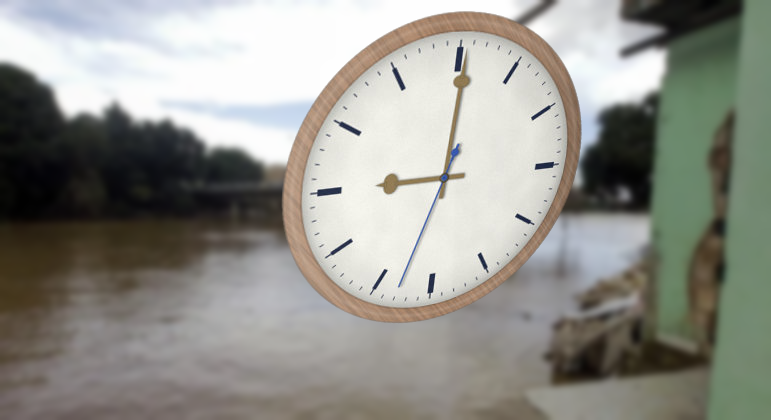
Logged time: 9:00:33
